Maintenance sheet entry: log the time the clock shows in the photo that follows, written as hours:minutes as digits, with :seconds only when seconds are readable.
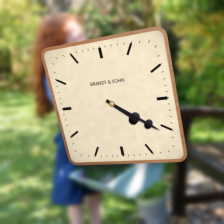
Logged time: 4:21
